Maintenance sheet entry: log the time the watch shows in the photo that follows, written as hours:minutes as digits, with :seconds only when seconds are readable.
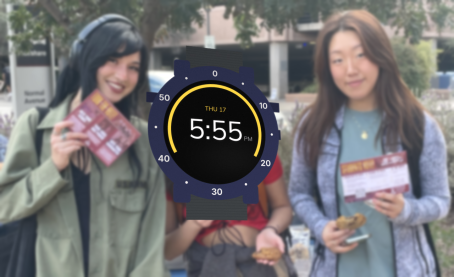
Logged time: 5:55
